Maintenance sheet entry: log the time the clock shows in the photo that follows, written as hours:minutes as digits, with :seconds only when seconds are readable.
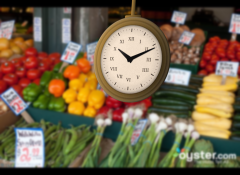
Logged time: 10:11
